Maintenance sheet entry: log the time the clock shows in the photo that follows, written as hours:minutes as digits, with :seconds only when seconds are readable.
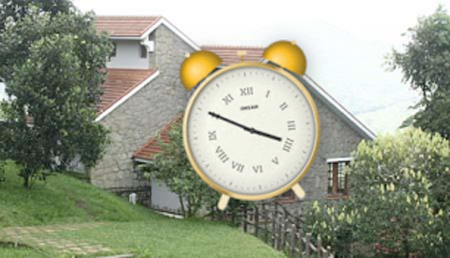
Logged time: 3:50
